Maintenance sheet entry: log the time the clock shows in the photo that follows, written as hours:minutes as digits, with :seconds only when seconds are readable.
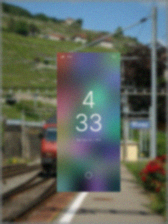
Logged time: 4:33
